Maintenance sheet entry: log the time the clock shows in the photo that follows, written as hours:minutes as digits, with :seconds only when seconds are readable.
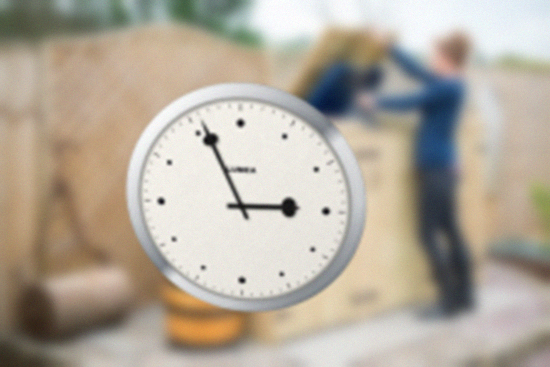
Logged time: 2:56
